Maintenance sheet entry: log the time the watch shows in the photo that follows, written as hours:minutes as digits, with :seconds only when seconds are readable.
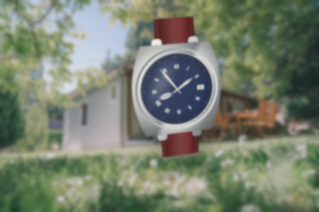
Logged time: 1:54
